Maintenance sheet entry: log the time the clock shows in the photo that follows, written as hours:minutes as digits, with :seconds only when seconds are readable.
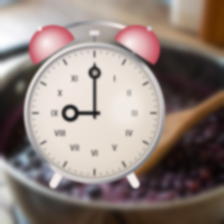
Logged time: 9:00
